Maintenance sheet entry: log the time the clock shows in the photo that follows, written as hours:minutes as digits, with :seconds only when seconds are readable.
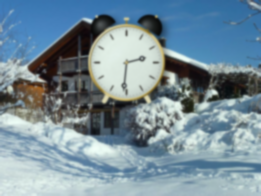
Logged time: 2:31
